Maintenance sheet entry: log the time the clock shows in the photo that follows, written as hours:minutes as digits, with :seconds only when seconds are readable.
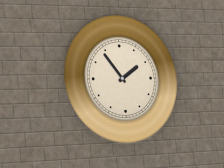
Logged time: 1:54
